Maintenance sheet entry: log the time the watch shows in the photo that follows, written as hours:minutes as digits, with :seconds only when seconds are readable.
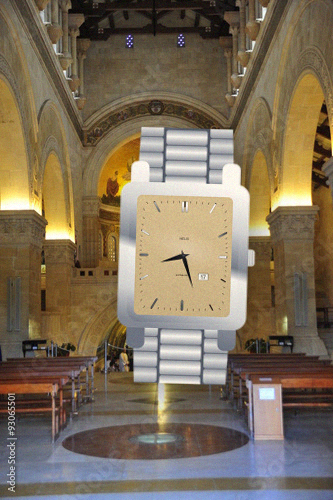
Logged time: 8:27
